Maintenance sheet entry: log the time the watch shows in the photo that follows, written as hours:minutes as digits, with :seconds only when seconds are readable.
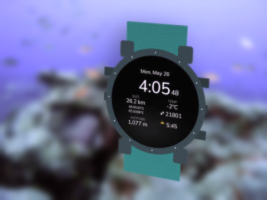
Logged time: 4:05
